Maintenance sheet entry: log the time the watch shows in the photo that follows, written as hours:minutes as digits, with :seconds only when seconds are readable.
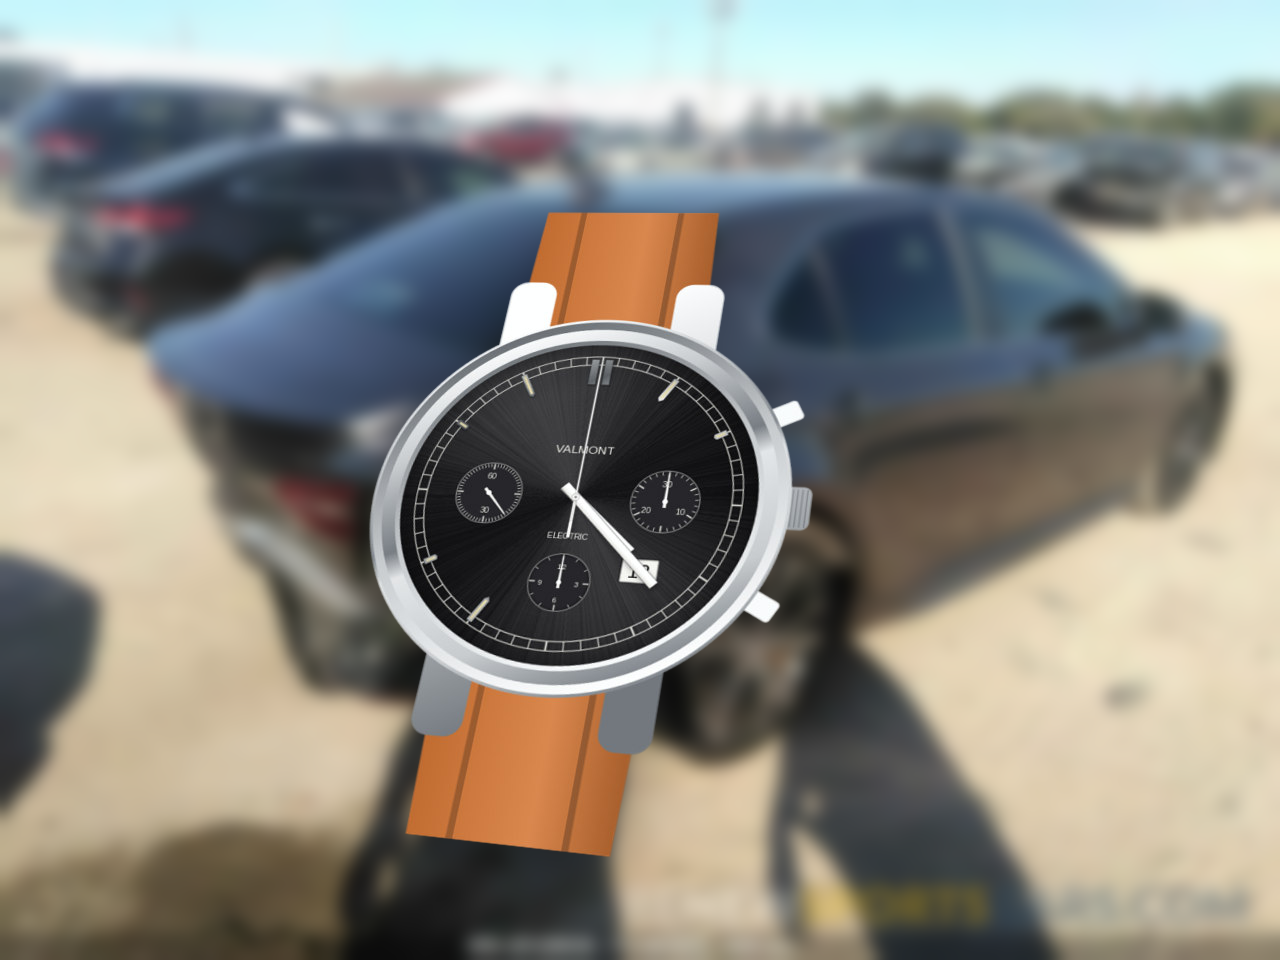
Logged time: 4:22:23
